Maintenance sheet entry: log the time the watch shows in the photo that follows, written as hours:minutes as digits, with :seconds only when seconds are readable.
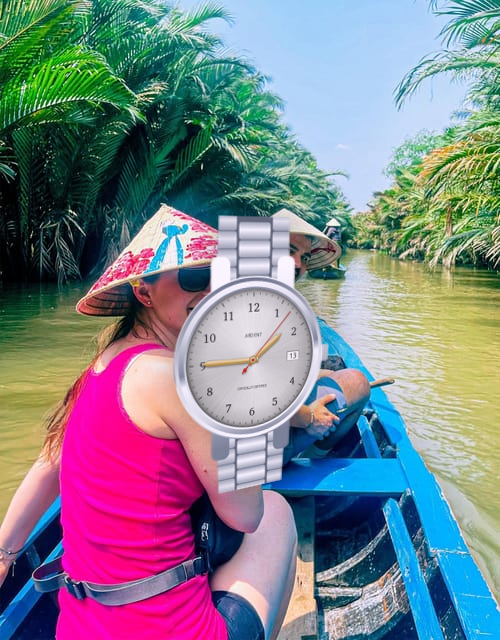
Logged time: 1:45:07
